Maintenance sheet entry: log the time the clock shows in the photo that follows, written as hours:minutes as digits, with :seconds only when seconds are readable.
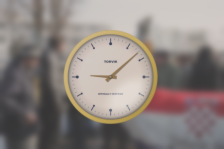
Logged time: 9:08
